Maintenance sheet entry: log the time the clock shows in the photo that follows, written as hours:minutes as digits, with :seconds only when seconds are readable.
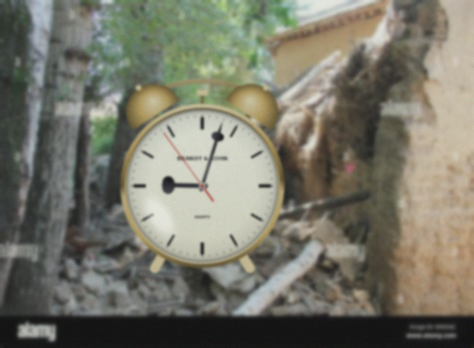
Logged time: 9:02:54
